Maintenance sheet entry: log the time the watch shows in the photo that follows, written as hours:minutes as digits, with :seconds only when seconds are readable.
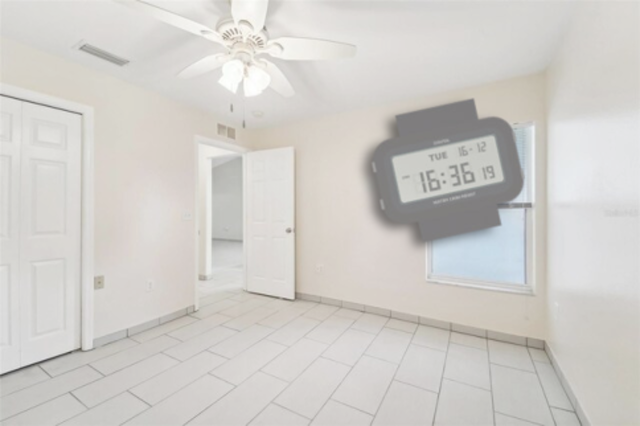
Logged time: 16:36:19
